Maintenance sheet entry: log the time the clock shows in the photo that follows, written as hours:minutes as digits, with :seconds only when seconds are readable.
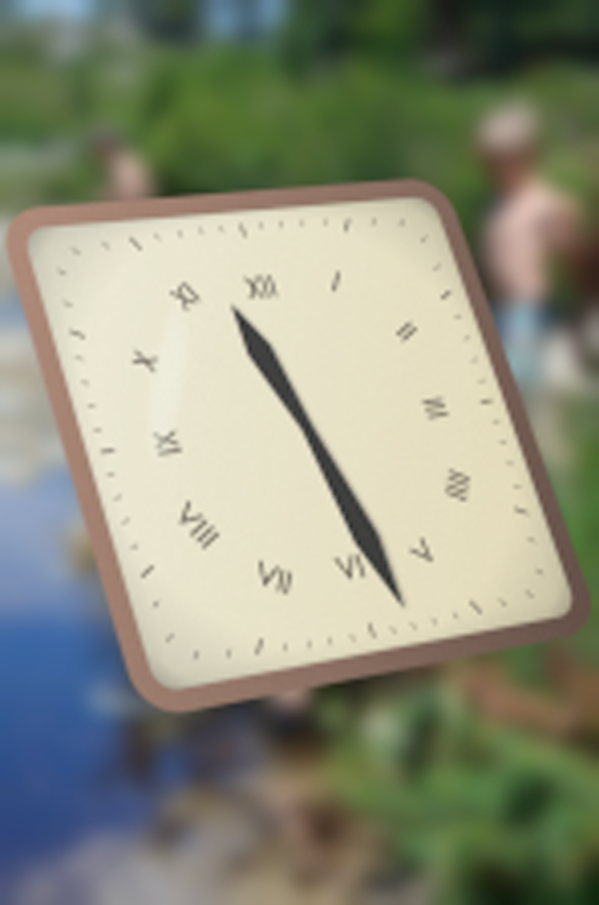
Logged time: 11:28
